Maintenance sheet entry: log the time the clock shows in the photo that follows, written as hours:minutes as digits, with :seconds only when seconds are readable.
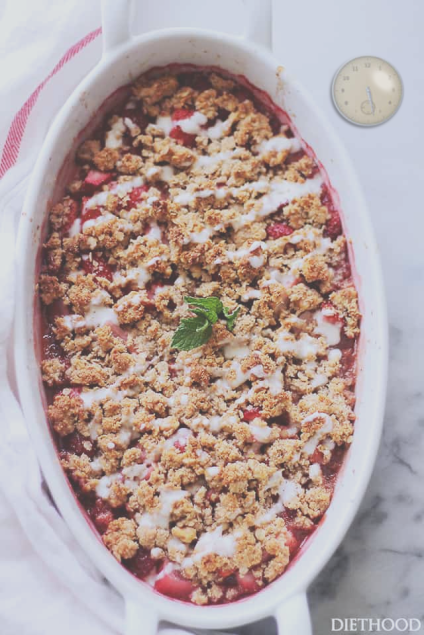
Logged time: 5:28
